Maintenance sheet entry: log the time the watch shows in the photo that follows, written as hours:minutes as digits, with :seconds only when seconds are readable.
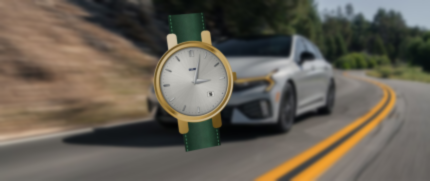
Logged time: 3:03
